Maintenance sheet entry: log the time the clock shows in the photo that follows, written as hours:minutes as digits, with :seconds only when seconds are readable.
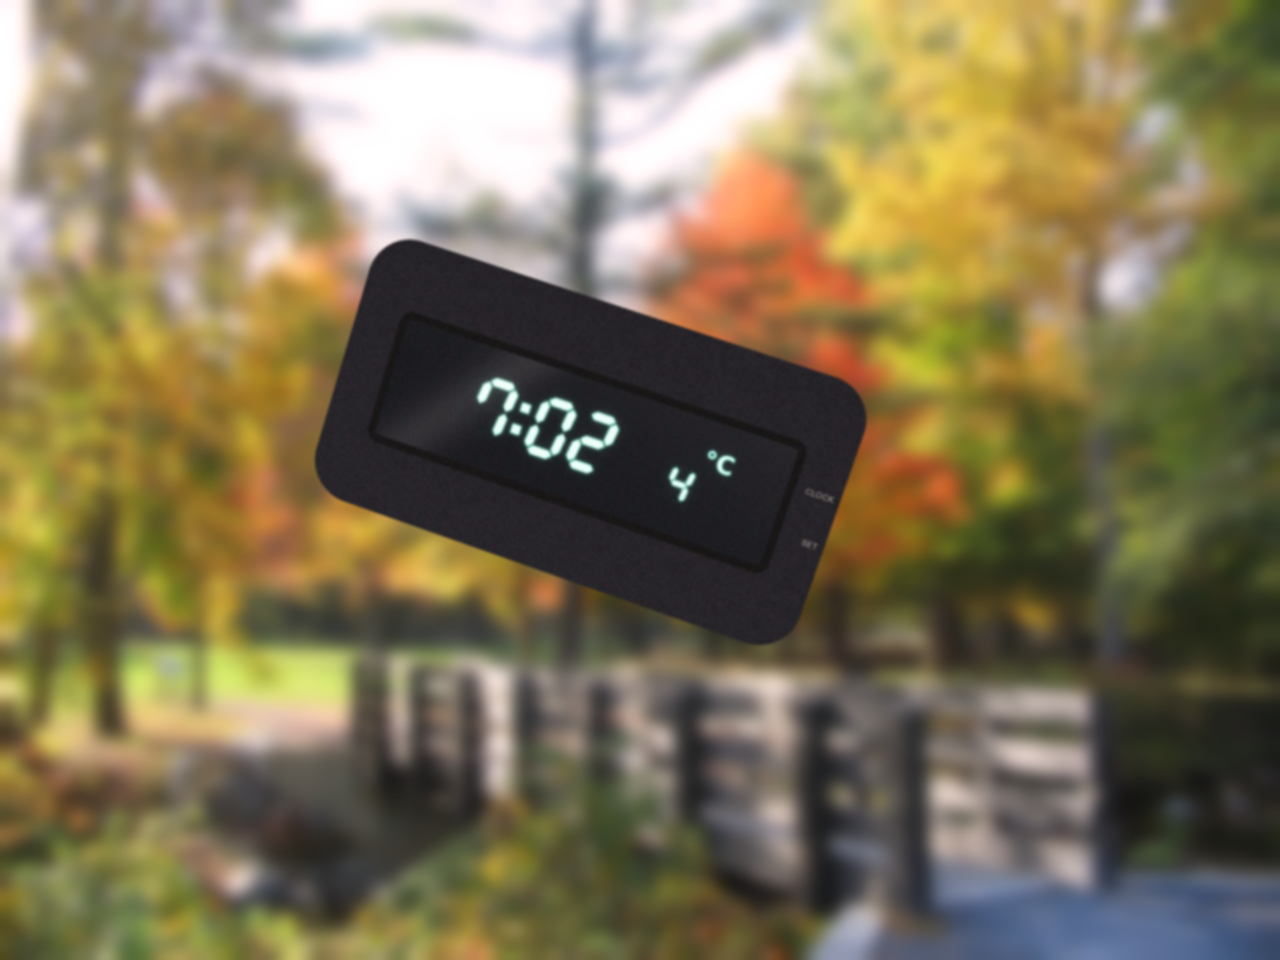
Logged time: 7:02
